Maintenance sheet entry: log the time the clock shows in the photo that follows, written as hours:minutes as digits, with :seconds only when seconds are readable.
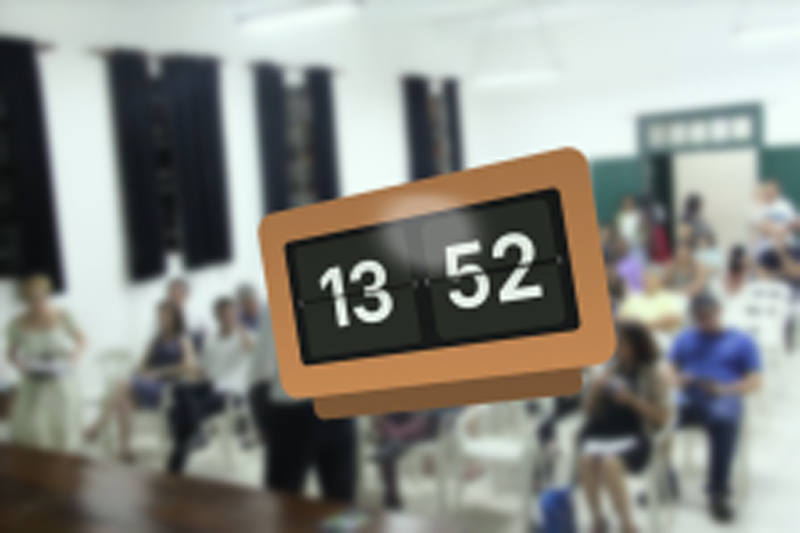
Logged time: 13:52
